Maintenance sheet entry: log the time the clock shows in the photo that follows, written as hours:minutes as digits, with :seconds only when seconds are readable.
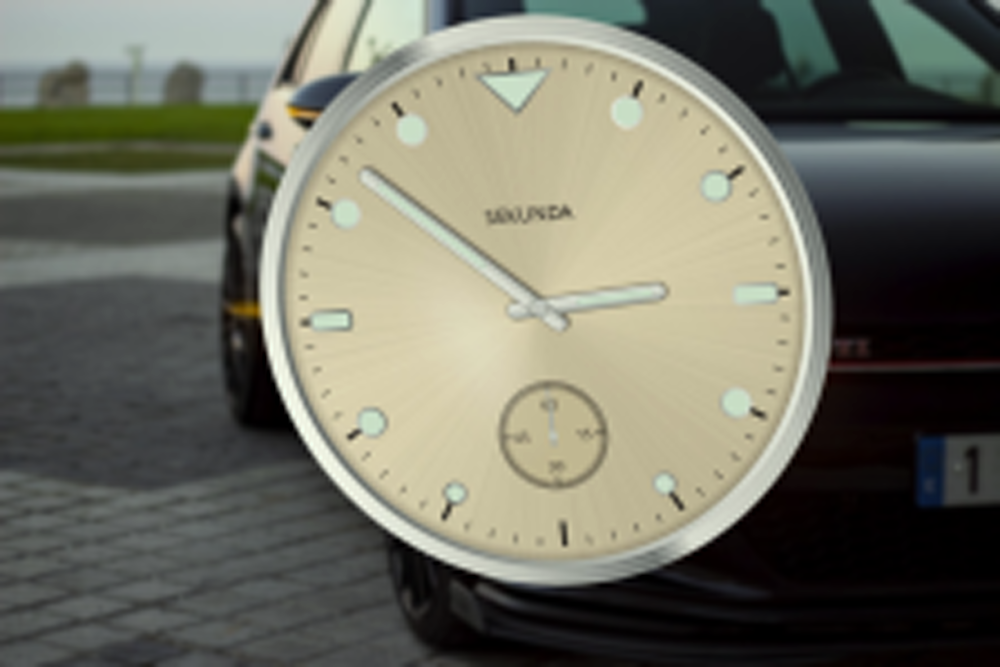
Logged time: 2:52
